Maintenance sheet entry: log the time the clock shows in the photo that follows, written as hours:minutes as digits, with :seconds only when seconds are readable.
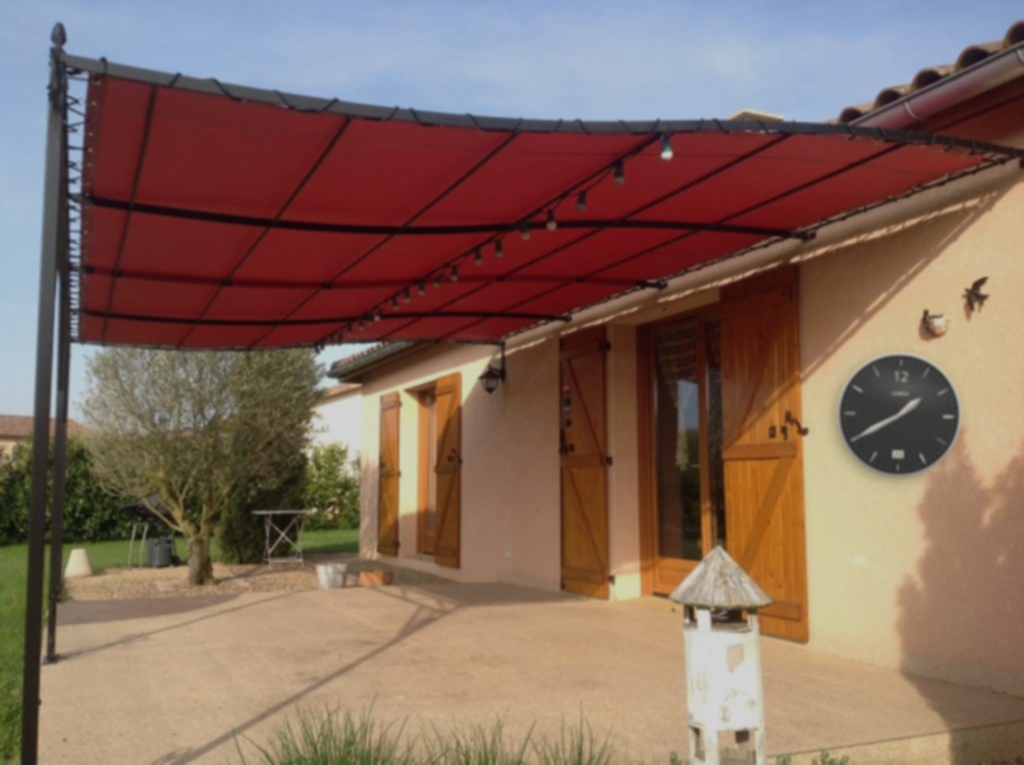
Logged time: 1:40
